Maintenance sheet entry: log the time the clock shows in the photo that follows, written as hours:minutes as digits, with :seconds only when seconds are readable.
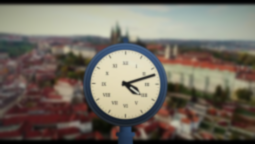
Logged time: 4:12
